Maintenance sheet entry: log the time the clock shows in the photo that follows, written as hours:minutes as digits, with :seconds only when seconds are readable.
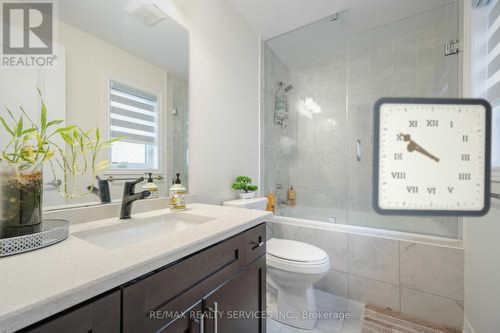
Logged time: 9:51
